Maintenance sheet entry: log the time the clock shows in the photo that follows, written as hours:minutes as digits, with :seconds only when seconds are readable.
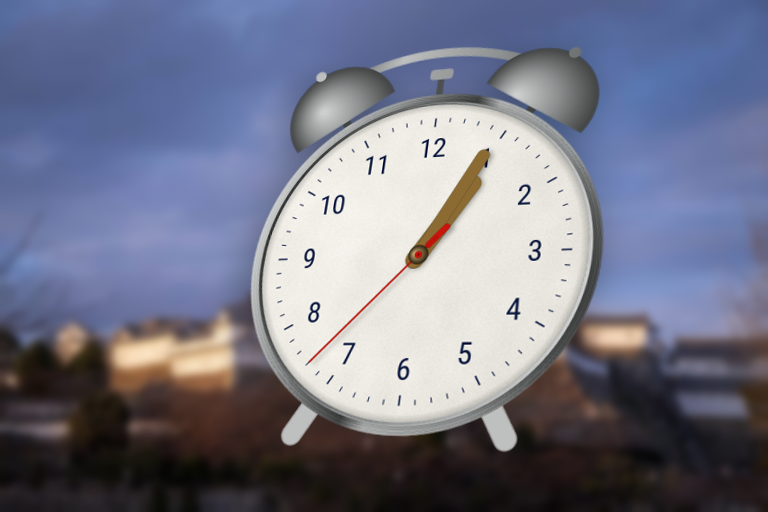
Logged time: 1:04:37
